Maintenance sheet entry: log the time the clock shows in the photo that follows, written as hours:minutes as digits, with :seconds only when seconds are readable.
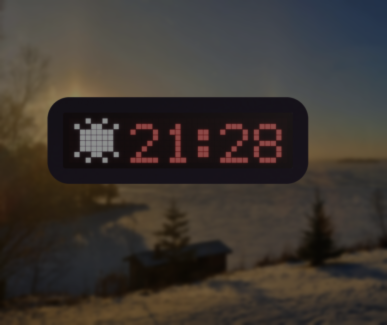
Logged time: 21:28
